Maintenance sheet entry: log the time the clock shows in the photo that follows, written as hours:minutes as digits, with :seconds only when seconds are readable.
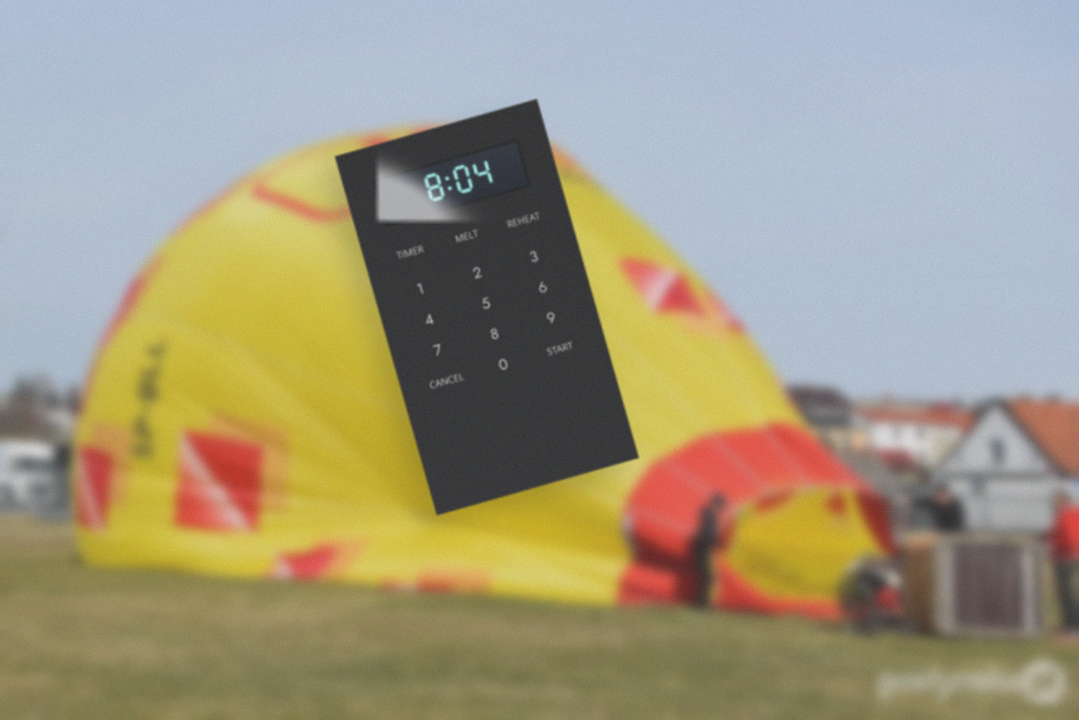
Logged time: 8:04
